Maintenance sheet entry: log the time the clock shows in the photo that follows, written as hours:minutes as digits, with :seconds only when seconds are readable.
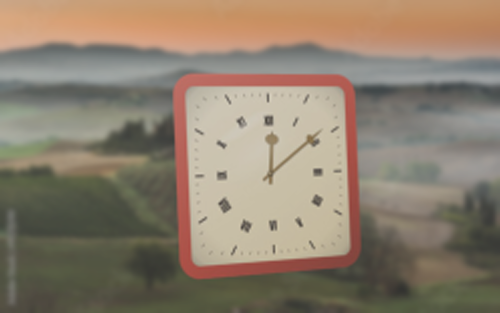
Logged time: 12:09
